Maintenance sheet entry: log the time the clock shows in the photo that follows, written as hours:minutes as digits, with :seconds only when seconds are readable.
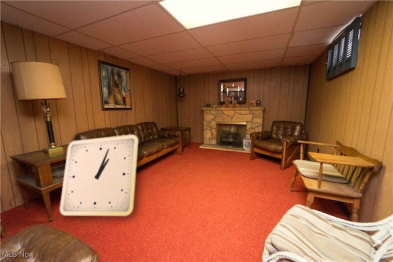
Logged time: 1:03
